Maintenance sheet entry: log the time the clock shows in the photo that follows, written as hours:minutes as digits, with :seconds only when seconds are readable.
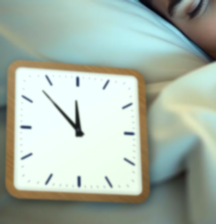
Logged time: 11:53
